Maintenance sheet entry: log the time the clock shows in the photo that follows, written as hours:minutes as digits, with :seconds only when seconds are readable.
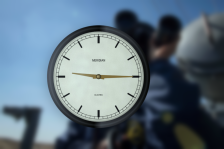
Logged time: 9:15
